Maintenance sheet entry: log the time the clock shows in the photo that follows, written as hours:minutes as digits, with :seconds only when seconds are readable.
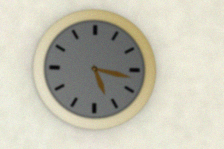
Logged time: 5:17
